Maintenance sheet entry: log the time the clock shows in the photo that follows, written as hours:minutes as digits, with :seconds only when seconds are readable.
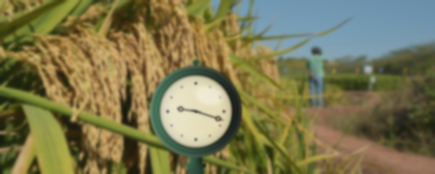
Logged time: 9:18
